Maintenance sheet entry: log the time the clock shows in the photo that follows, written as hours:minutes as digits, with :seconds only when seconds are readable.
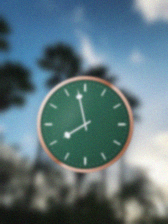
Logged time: 7:58
